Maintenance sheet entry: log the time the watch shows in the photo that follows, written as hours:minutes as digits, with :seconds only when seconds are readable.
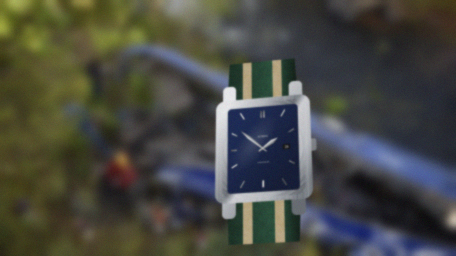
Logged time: 1:52
